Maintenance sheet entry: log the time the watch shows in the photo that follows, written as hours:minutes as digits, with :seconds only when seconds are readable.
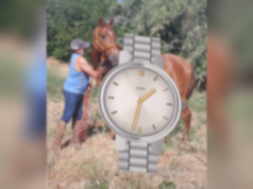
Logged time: 1:32
